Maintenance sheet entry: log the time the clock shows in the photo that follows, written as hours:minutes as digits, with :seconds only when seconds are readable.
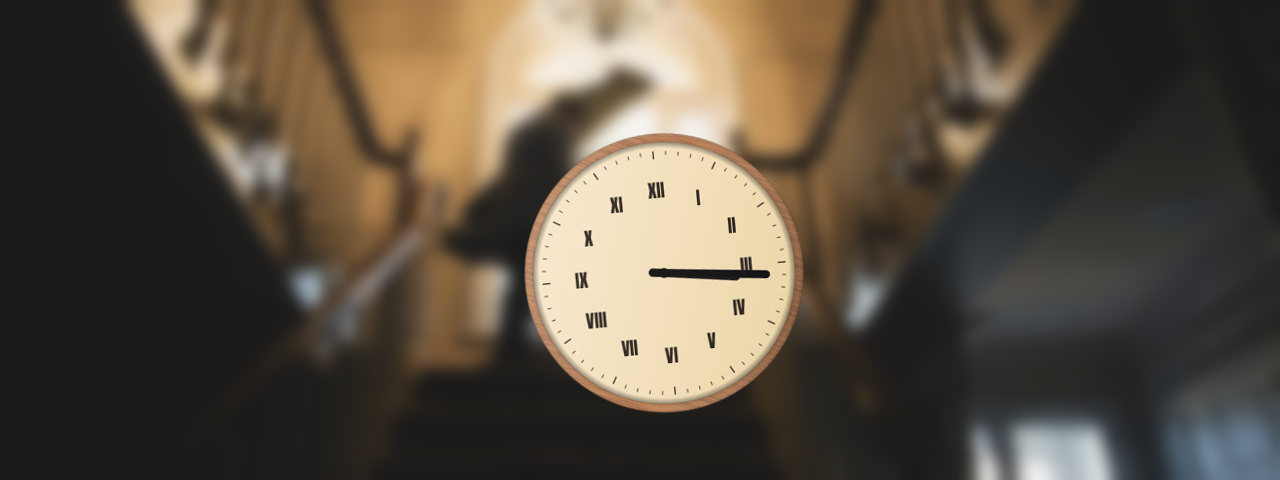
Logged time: 3:16
